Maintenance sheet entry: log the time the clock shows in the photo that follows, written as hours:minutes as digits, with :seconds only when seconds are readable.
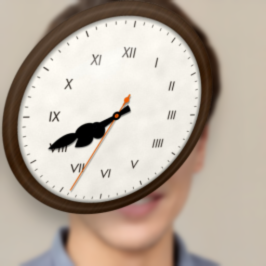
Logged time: 7:40:34
